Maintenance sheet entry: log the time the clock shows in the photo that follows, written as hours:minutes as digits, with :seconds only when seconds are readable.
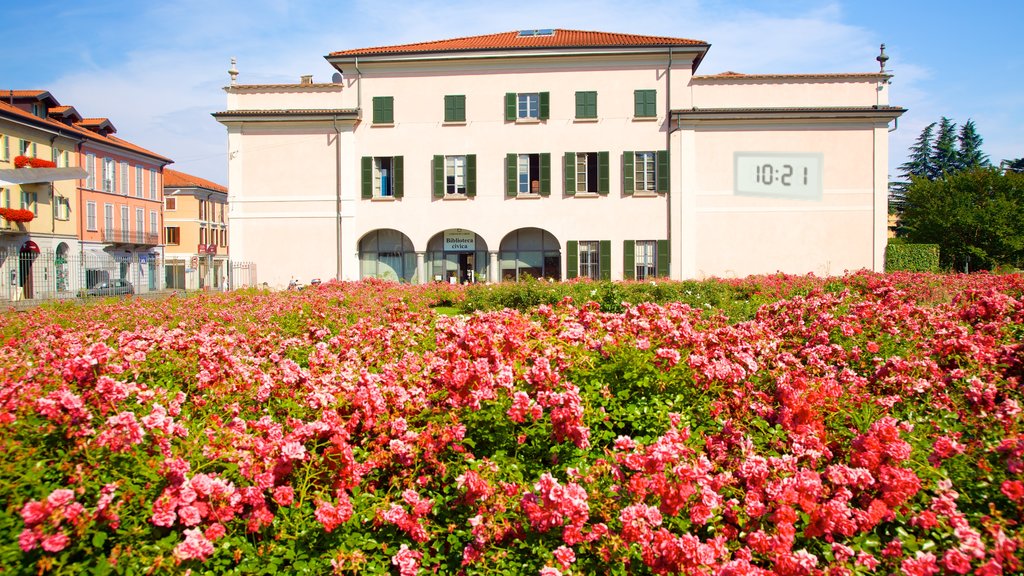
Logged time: 10:21
